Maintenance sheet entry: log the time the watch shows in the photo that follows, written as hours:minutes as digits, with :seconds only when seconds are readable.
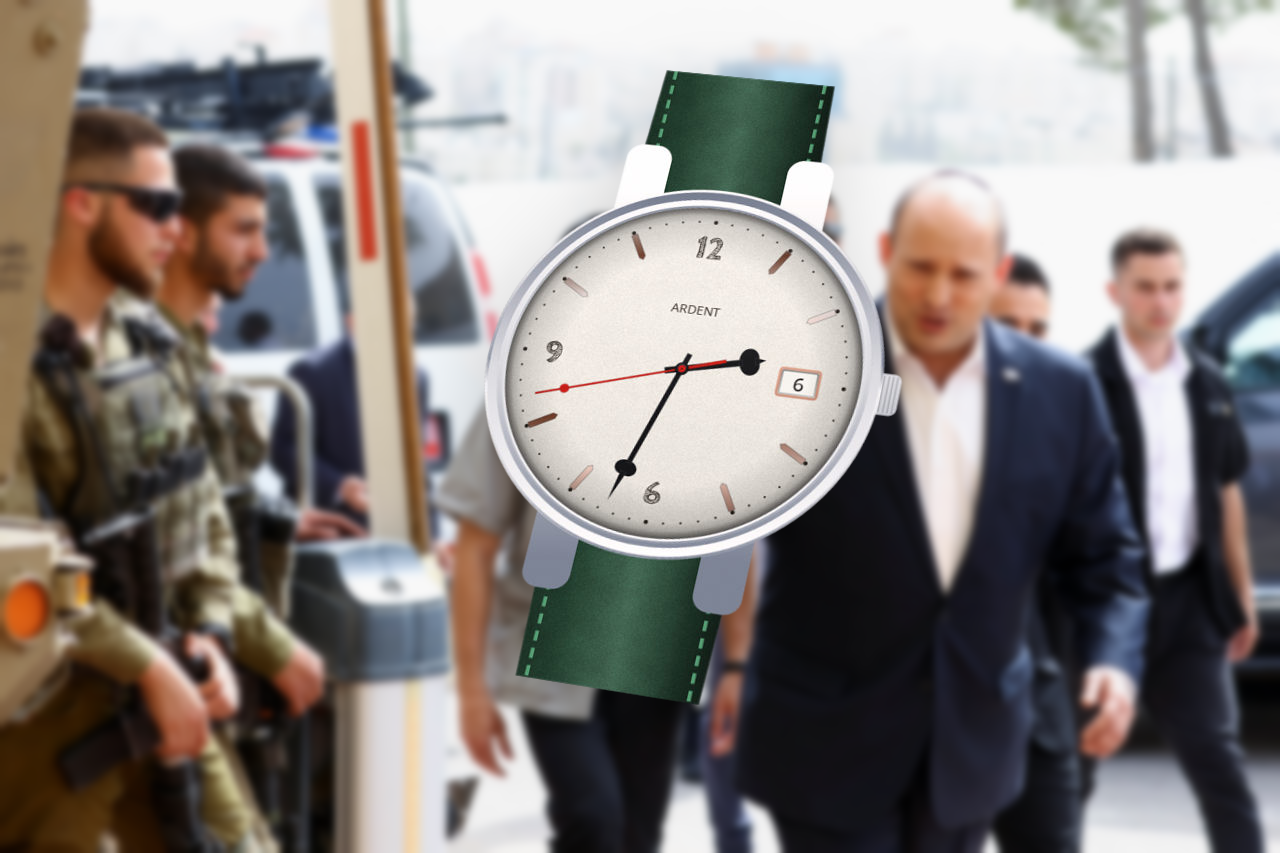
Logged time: 2:32:42
